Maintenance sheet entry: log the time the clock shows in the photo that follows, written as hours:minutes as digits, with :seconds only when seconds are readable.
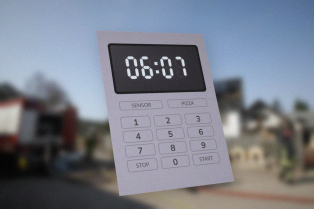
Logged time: 6:07
